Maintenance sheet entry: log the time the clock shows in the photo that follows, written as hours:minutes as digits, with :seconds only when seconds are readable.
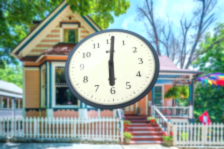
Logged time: 6:01
